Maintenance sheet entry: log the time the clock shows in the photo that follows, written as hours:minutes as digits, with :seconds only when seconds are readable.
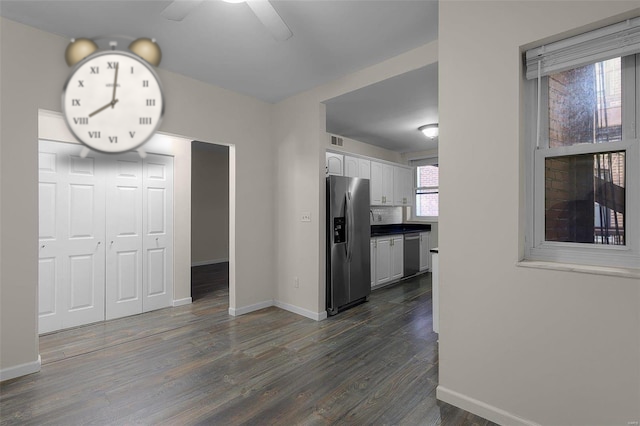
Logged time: 8:01
